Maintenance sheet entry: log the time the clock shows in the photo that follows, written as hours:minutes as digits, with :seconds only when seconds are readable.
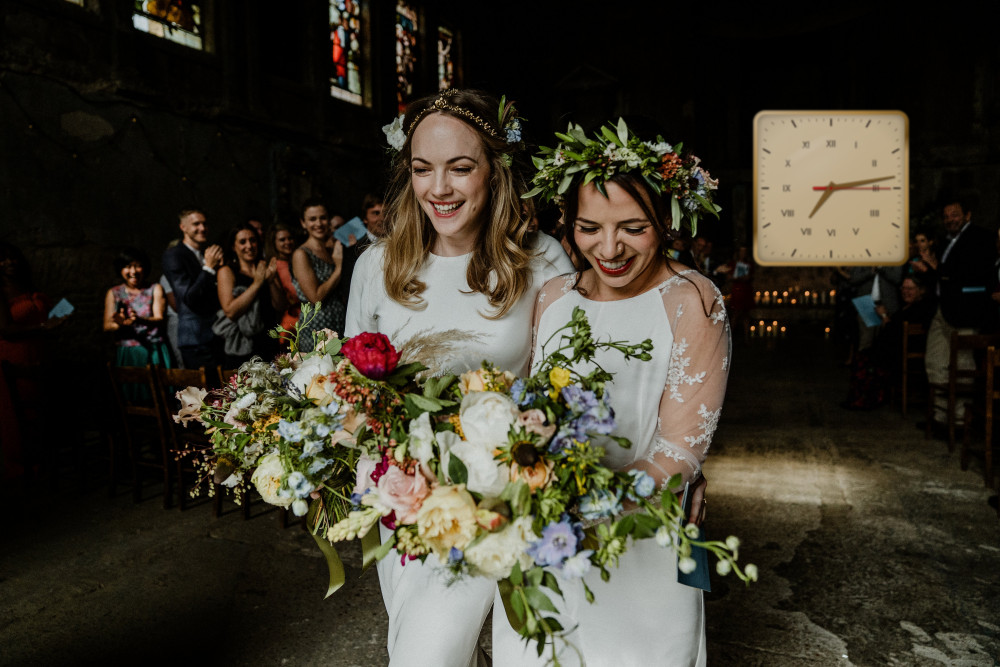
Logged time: 7:13:15
